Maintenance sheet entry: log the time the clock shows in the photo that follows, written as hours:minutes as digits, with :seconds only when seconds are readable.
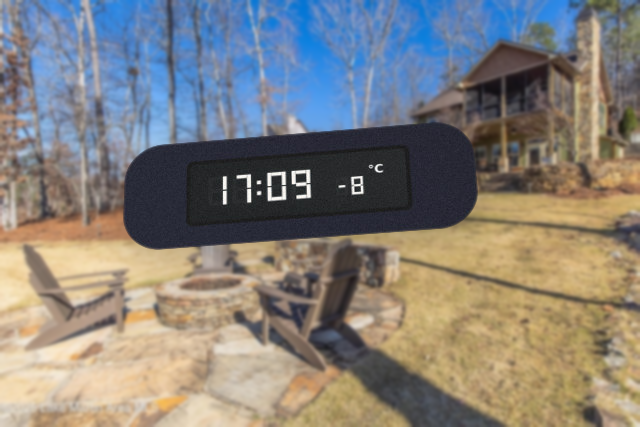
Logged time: 17:09
